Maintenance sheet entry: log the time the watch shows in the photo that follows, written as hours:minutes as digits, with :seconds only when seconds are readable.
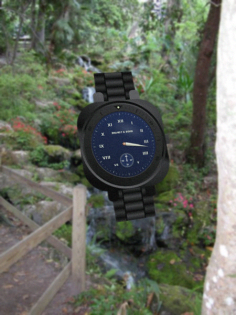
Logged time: 3:17
